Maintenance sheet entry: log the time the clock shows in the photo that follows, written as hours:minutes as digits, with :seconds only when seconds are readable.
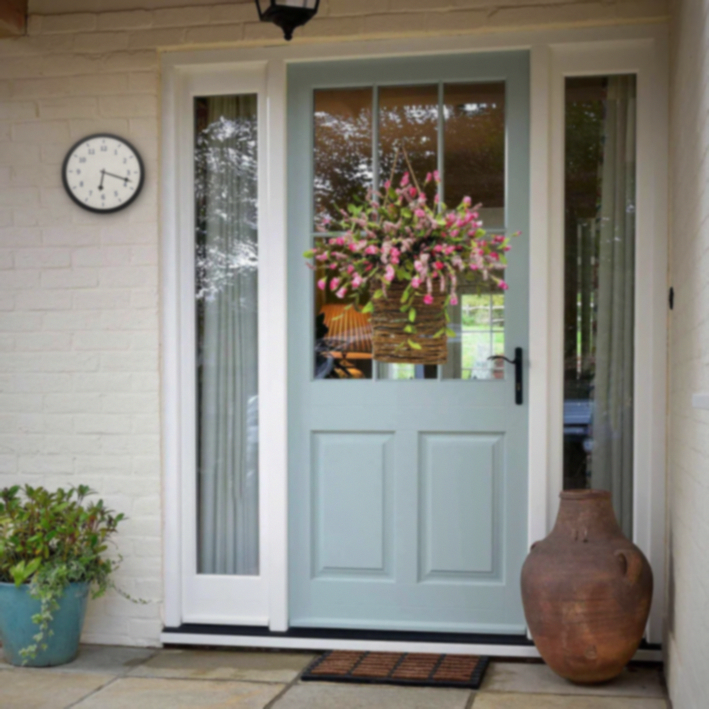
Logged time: 6:18
